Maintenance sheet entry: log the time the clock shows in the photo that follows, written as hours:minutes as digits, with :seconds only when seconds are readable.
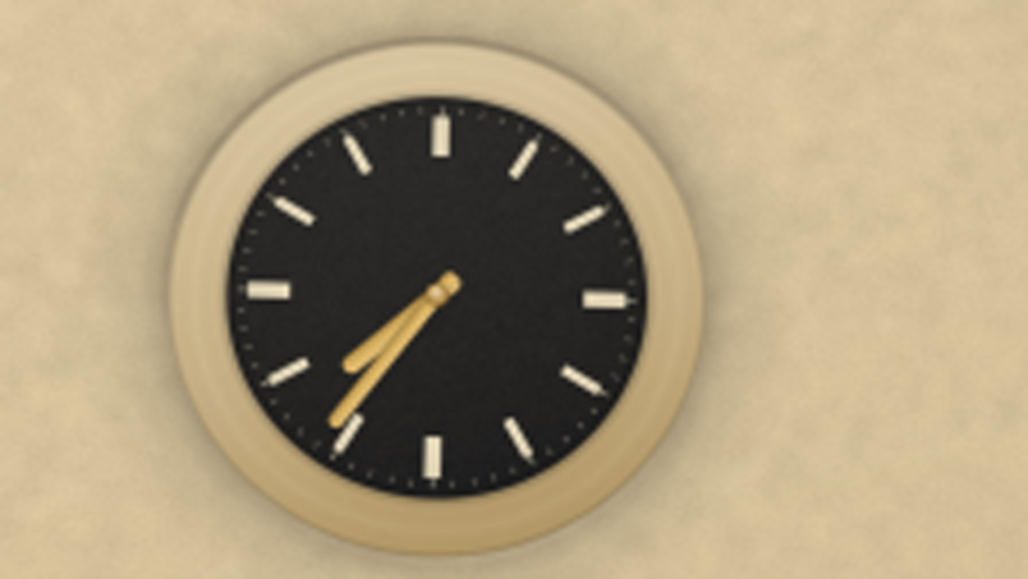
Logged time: 7:36
